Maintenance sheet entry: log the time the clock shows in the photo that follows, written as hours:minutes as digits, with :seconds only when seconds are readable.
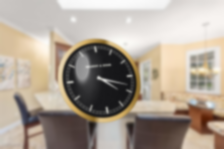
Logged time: 4:18
